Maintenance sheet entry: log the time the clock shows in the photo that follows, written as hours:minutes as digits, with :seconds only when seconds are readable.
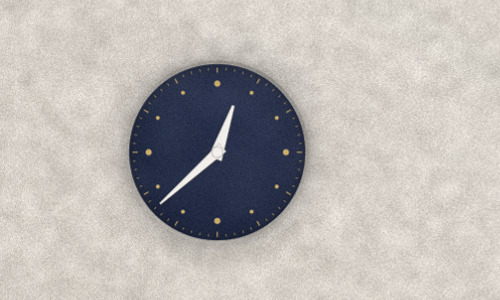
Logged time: 12:38
